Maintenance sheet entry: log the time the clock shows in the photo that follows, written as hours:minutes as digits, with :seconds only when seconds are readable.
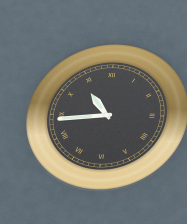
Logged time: 10:44
